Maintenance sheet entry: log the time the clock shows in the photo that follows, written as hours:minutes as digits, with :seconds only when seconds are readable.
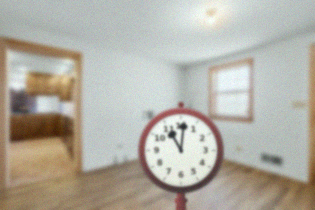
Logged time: 11:01
